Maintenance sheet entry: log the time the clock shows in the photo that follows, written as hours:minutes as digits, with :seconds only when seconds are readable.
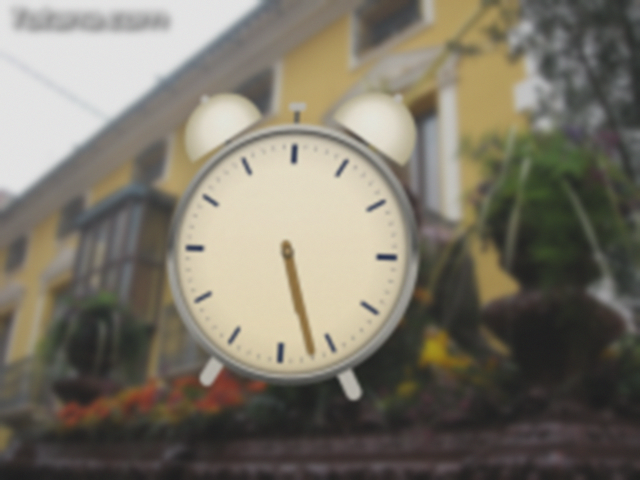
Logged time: 5:27
